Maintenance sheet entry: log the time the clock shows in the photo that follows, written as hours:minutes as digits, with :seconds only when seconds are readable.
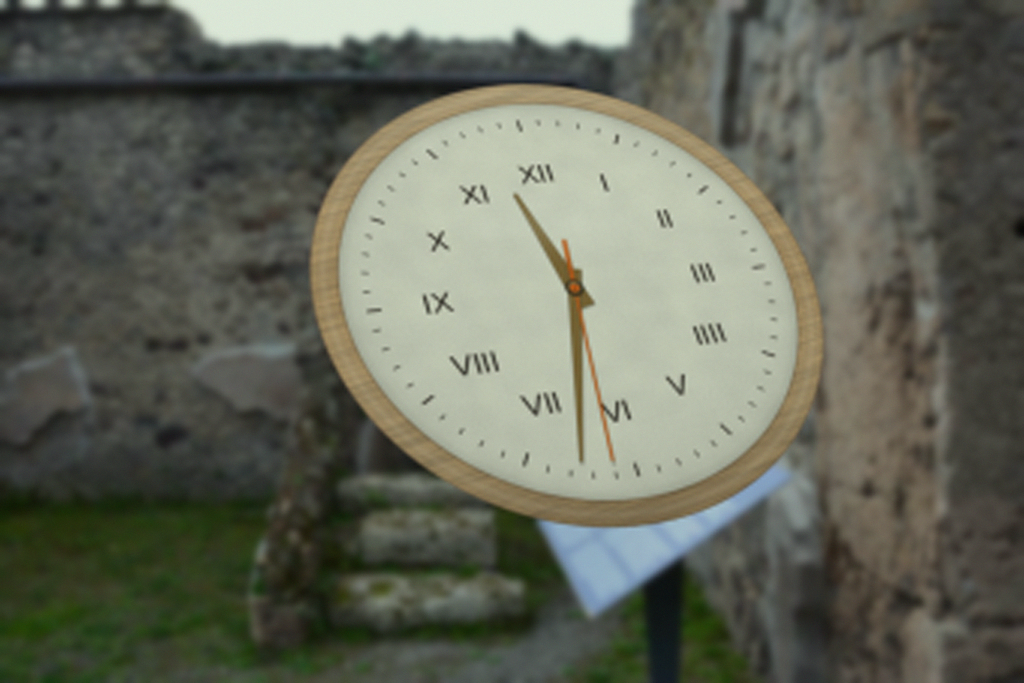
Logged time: 11:32:31
